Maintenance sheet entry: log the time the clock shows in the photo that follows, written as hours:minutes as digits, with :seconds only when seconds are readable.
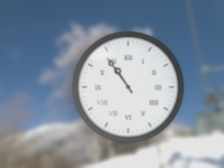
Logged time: 10:54
